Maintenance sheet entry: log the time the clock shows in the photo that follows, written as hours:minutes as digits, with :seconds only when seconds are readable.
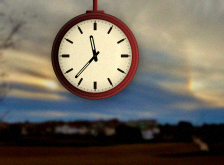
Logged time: 11:37
